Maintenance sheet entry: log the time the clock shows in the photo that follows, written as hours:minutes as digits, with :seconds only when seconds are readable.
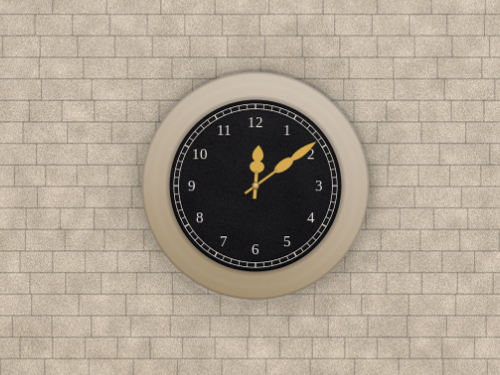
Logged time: 12:09
